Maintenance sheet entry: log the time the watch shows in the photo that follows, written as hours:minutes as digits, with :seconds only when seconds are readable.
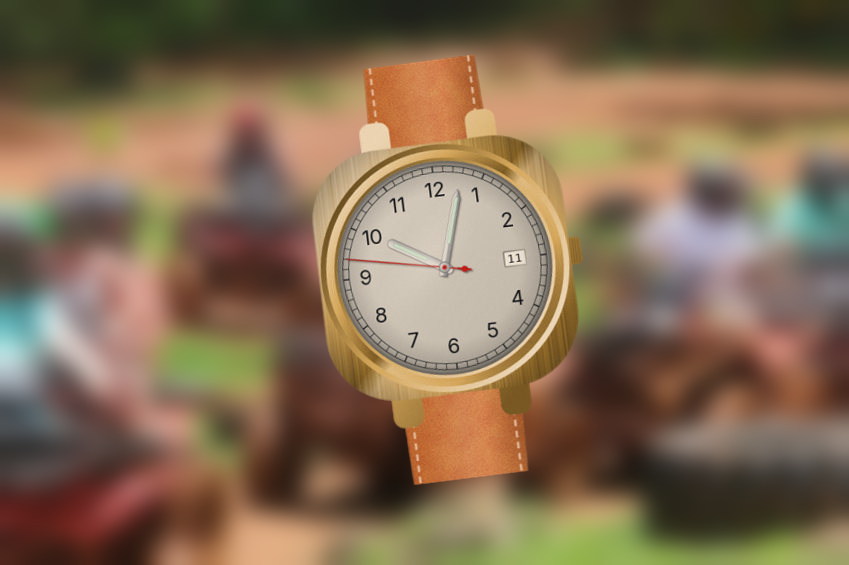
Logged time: 10:02:47
